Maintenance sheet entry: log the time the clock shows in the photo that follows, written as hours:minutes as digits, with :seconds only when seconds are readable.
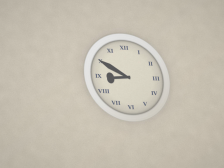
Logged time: 8:50
